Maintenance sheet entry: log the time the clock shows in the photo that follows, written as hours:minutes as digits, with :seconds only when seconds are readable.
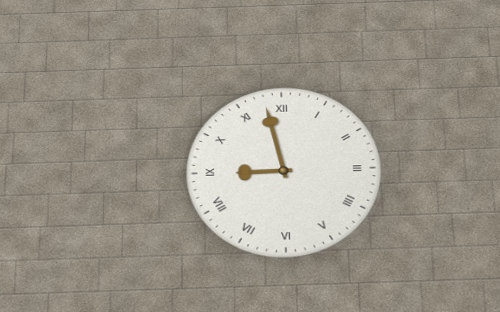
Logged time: 8:58
